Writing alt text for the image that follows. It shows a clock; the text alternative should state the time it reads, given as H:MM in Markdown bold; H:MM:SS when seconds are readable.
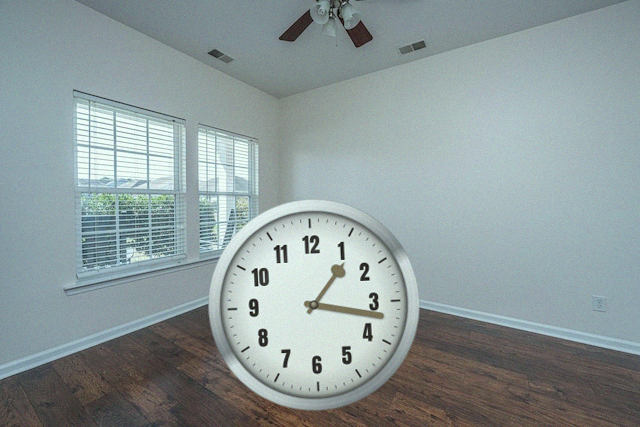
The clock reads **1:17**
